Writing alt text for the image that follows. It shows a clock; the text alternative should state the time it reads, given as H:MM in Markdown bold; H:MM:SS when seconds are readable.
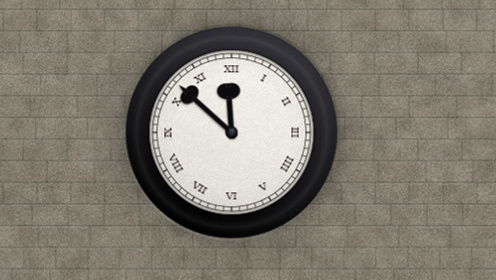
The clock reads **11:52**
